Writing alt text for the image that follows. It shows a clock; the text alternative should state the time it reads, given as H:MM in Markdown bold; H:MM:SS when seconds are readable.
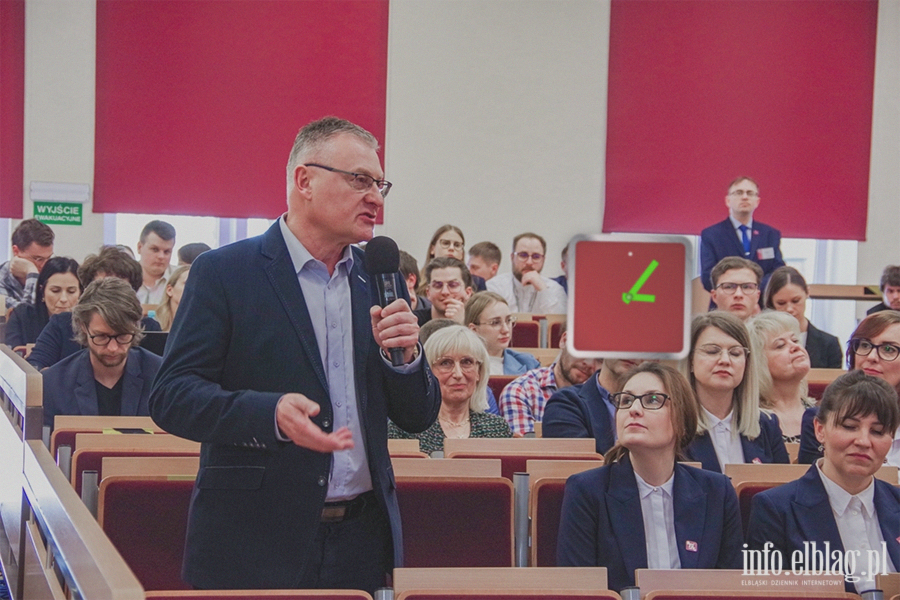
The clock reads **3:06**
